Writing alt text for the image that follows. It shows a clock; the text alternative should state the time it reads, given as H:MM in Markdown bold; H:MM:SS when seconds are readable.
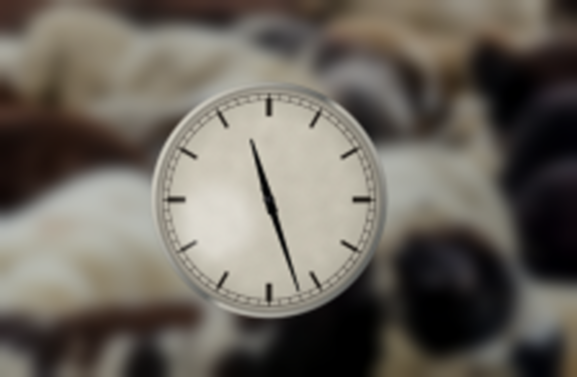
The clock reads **11:27**
